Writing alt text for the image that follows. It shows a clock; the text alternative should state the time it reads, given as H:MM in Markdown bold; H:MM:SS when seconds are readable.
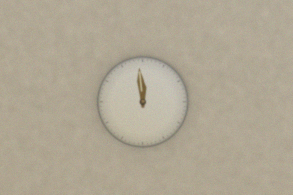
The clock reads **11:59**
